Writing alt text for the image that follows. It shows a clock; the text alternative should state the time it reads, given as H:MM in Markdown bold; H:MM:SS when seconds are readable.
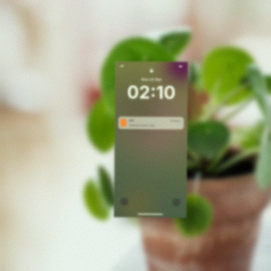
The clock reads **2:10**
